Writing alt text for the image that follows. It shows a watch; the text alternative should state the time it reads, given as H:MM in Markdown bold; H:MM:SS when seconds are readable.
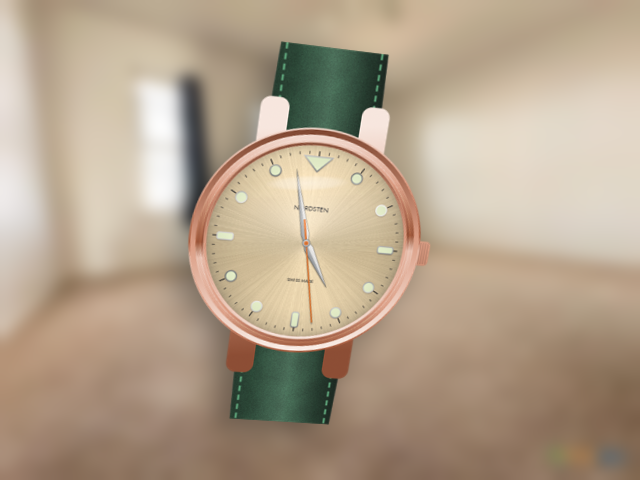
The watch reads **4:57:28**
